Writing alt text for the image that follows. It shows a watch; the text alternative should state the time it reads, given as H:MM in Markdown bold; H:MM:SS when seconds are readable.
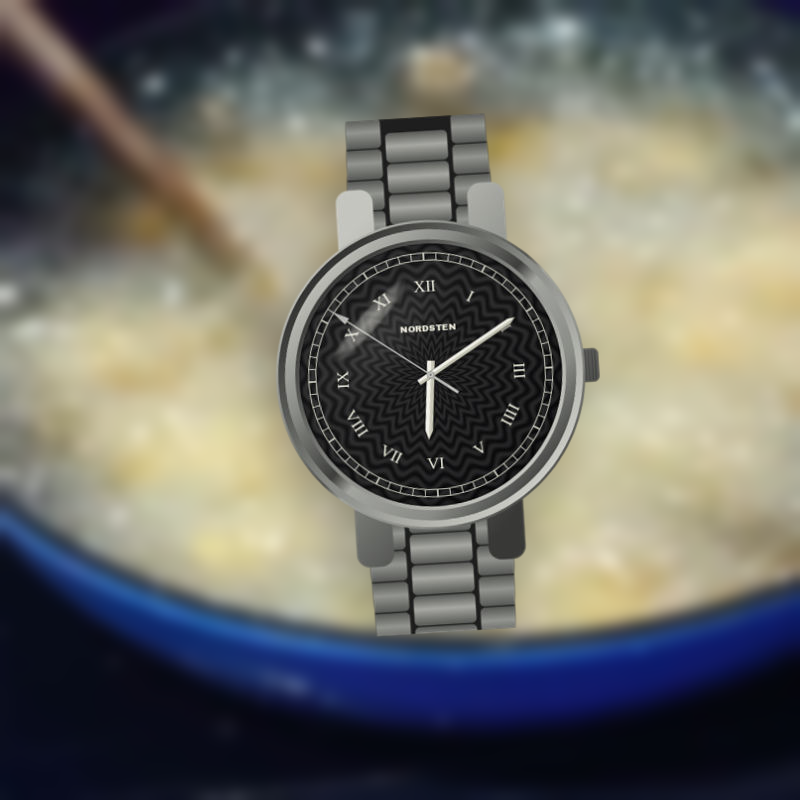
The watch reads **6:09:51**
